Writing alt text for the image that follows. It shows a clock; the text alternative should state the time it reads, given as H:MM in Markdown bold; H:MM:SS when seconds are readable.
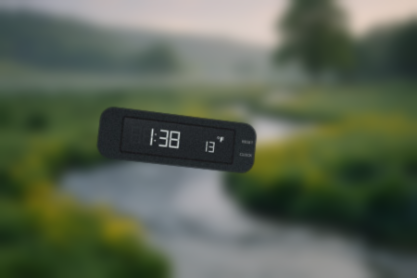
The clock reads **1:38**
